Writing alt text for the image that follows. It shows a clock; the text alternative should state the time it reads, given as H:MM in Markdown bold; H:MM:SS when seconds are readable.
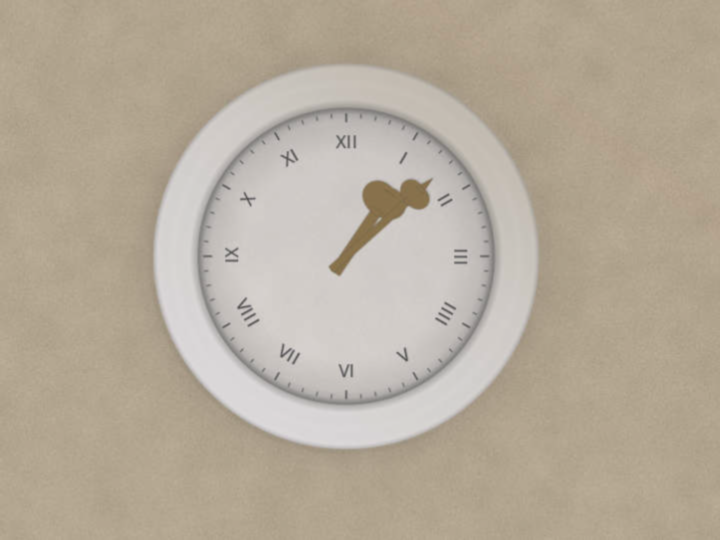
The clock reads **1:08**
